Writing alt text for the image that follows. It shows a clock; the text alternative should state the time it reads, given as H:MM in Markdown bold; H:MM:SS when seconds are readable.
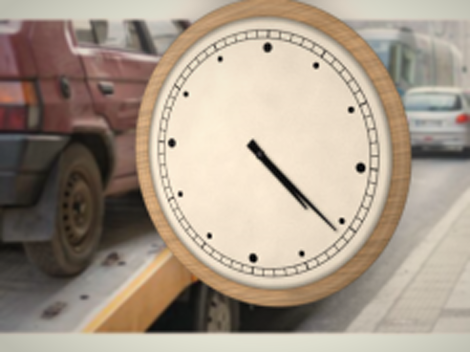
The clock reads **4:21**
